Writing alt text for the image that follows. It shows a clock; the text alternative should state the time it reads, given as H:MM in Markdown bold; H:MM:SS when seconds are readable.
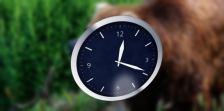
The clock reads **12:19**
